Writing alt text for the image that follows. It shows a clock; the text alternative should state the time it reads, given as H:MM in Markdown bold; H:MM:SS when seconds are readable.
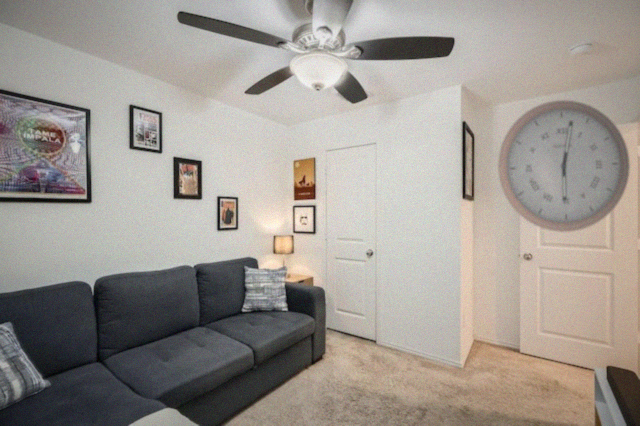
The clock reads **6:02**
